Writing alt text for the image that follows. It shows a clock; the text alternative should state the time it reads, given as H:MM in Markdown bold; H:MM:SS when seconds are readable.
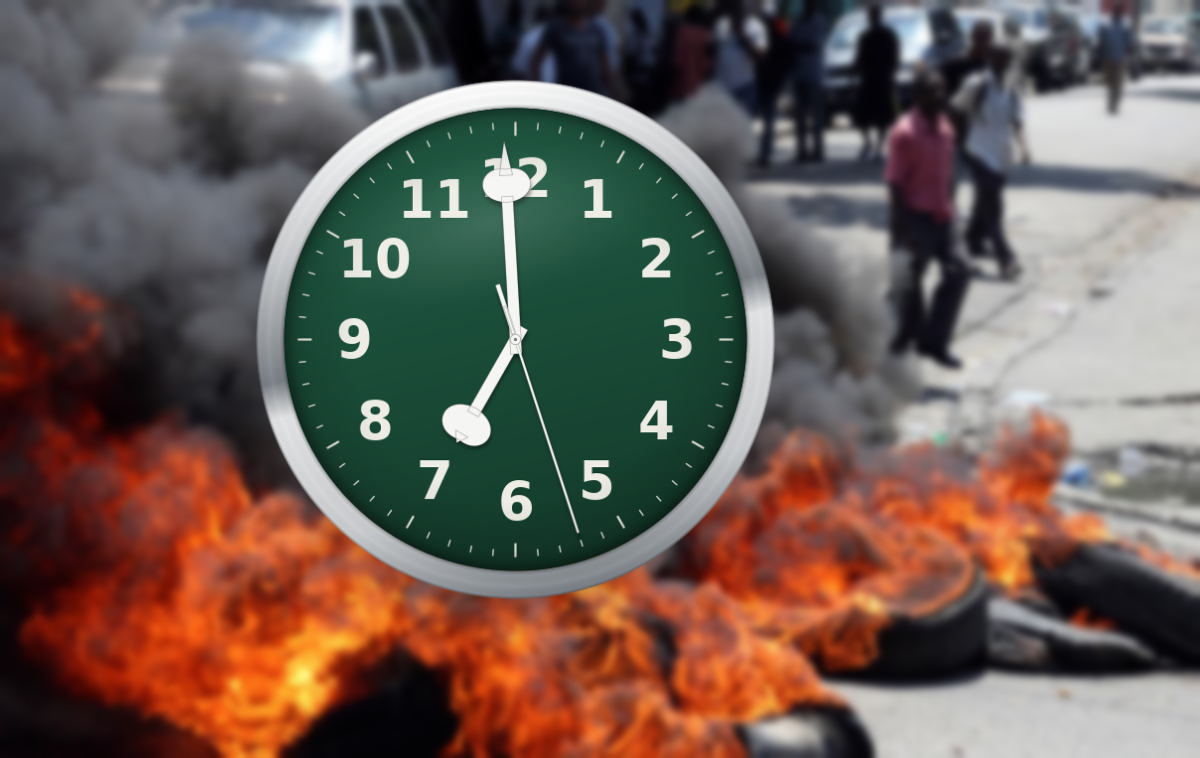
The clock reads **6:59:27**
